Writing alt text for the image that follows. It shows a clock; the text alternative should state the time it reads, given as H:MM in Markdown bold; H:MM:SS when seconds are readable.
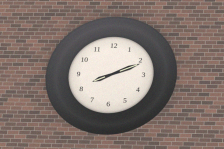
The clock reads **8:11**
